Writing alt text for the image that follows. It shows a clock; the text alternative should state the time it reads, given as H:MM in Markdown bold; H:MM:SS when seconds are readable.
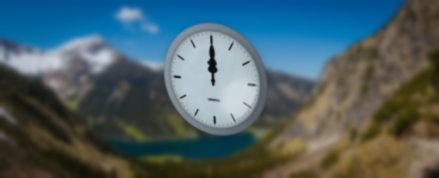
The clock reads **12:00**
